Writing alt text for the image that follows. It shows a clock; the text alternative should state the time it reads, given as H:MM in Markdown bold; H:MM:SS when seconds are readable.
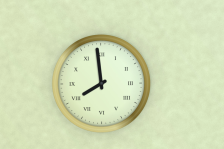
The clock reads **7:59**
